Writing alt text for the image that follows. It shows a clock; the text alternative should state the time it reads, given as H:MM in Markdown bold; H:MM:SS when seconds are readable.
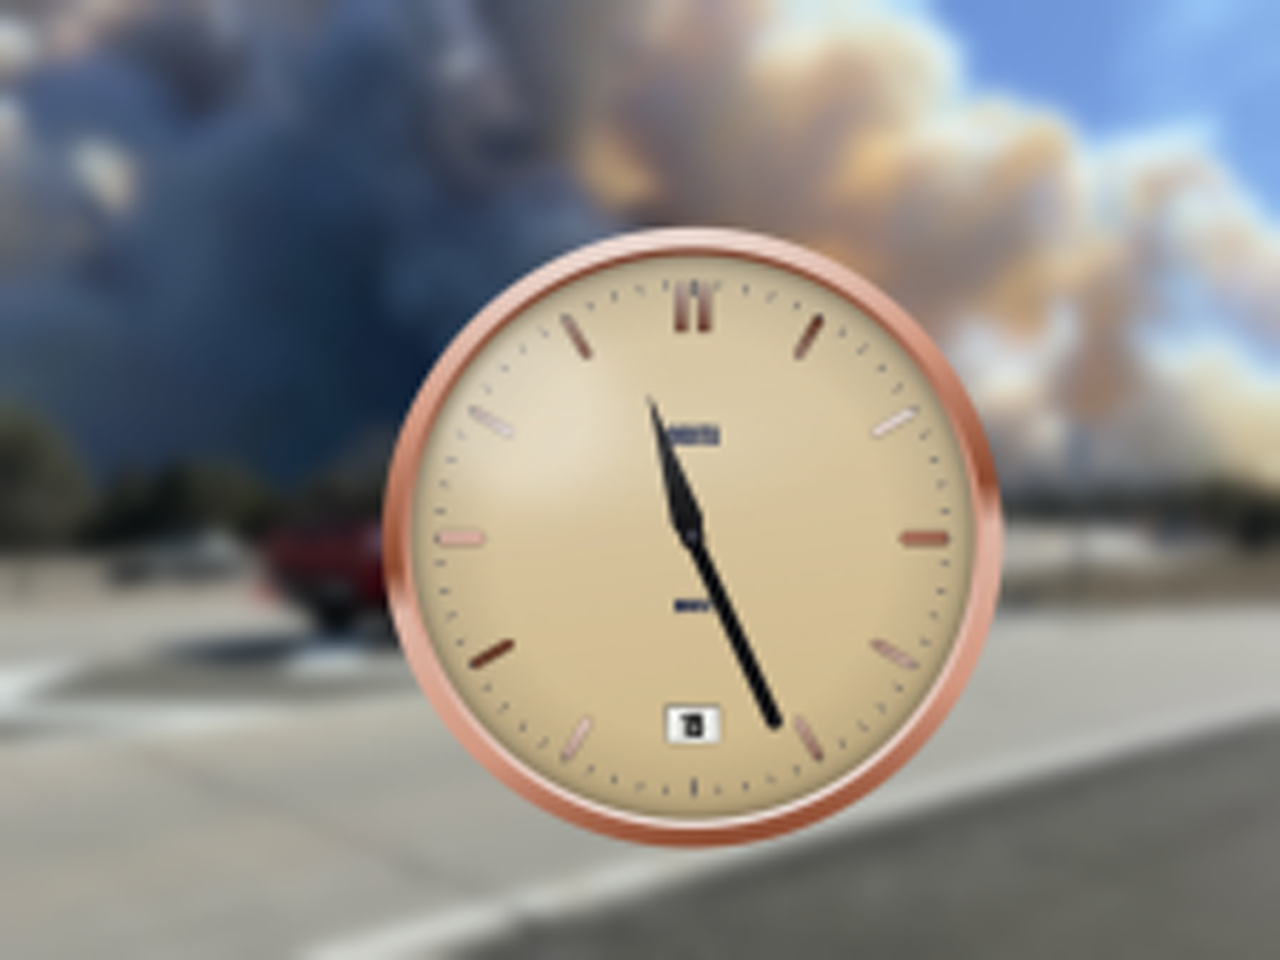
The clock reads **11:26**
